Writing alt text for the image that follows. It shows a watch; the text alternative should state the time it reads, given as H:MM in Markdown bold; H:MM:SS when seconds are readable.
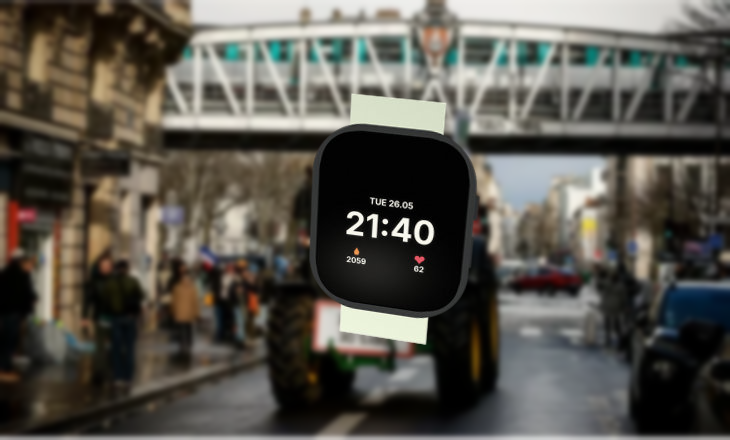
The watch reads **21:40**
